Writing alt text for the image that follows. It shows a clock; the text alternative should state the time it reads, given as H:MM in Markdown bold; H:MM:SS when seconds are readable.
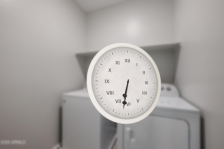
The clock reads **6:32**
